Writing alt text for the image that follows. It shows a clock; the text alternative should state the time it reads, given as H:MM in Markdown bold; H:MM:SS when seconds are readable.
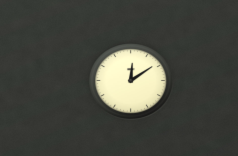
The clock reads **12:09**
